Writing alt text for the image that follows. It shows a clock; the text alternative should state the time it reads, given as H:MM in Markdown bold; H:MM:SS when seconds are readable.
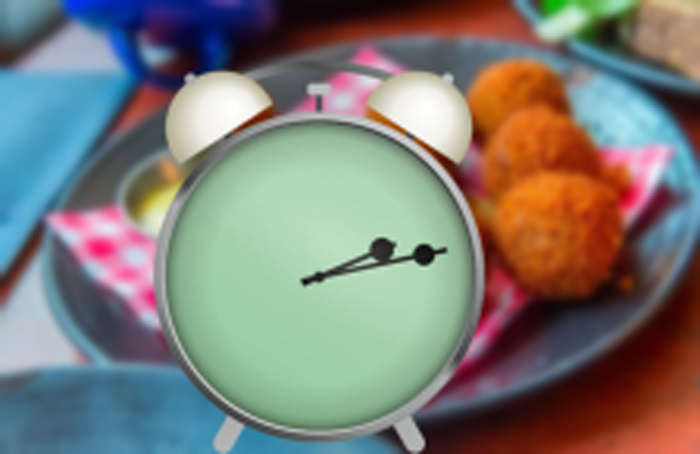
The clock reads **2:13**
